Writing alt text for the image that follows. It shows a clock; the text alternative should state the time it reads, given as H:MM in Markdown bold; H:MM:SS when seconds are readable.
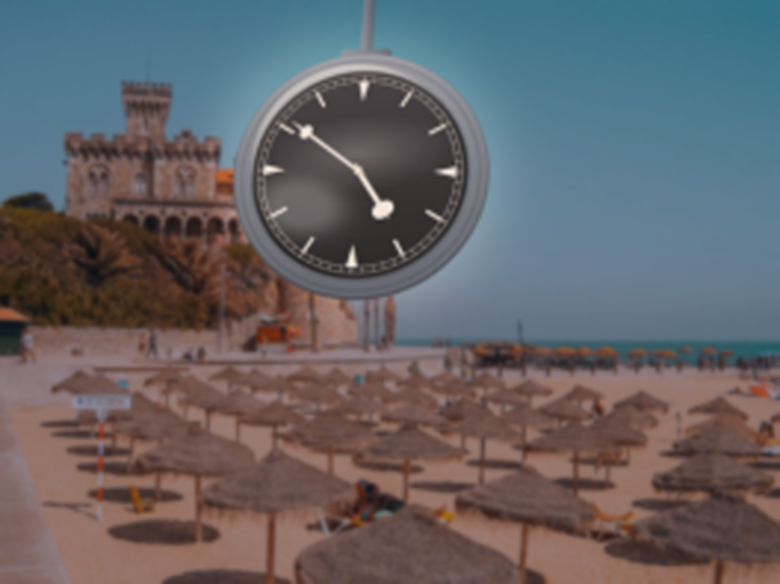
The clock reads **4:51**
